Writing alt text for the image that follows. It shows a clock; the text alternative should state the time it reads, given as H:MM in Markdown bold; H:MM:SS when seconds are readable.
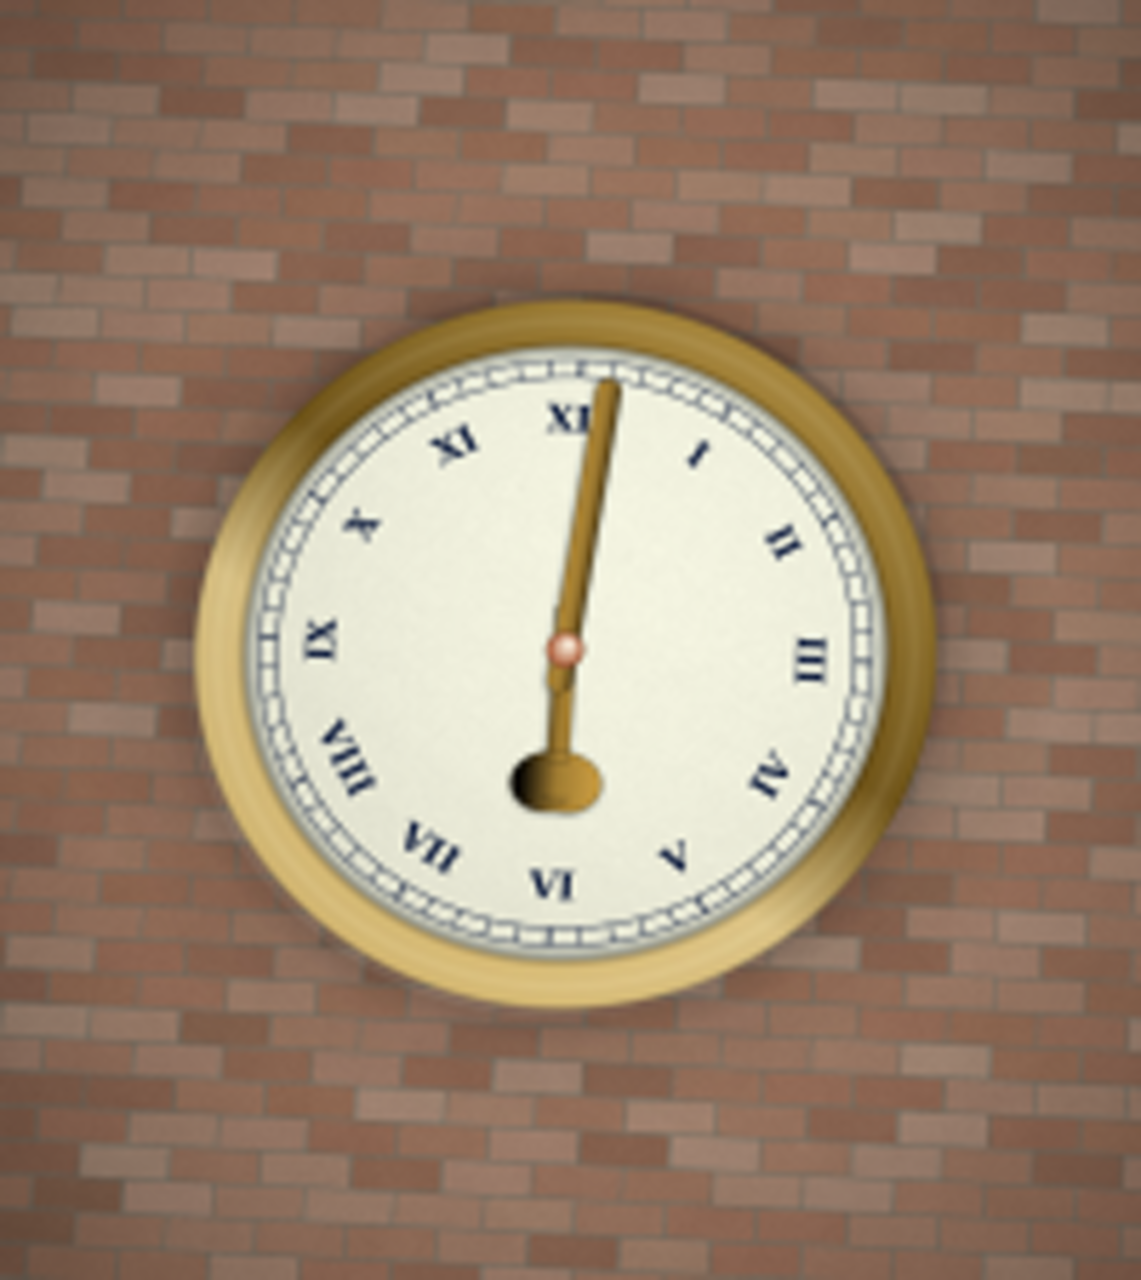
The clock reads **6:01**
